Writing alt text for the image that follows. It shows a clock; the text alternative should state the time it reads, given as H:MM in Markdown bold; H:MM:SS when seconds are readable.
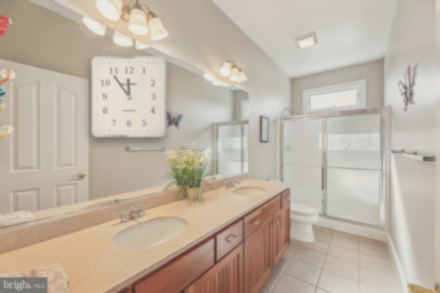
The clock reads **11:54**
